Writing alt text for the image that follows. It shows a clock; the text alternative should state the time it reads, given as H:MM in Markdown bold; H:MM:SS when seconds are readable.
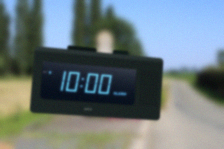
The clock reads **10:00**
